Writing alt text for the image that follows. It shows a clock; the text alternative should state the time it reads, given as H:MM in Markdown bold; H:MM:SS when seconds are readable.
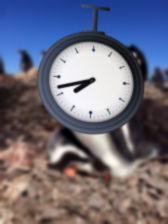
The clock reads **7:42**
